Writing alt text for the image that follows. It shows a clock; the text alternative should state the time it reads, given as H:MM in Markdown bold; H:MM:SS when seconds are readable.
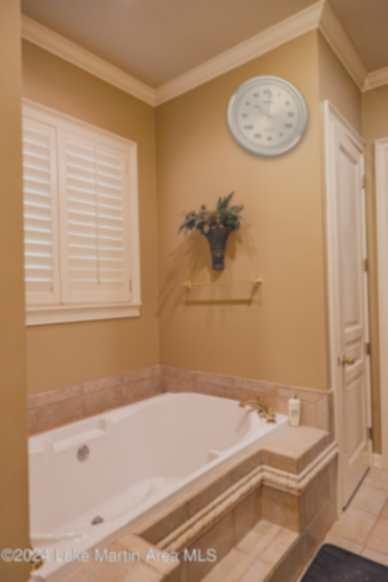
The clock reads **10:01**
